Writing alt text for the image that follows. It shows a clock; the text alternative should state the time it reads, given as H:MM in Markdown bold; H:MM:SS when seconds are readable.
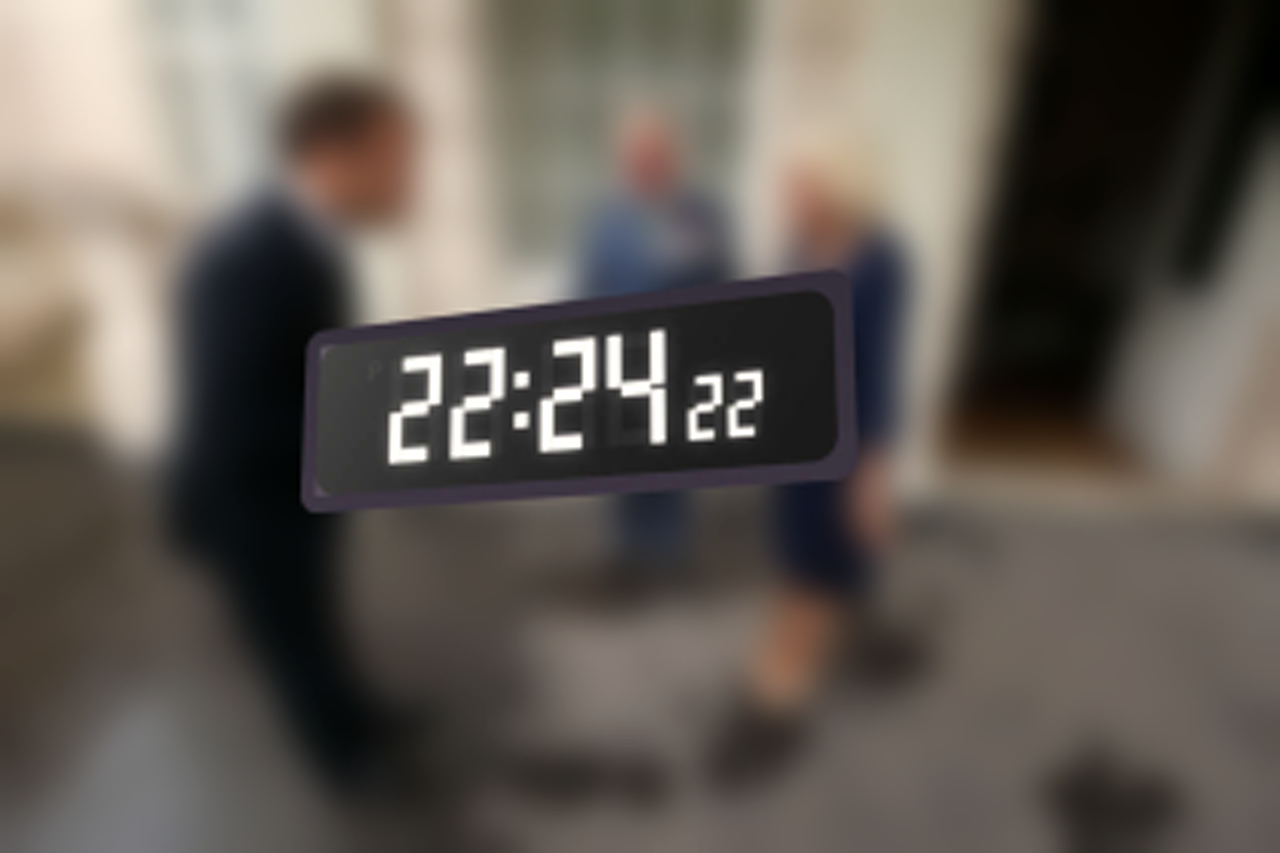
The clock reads **22:24:22**
